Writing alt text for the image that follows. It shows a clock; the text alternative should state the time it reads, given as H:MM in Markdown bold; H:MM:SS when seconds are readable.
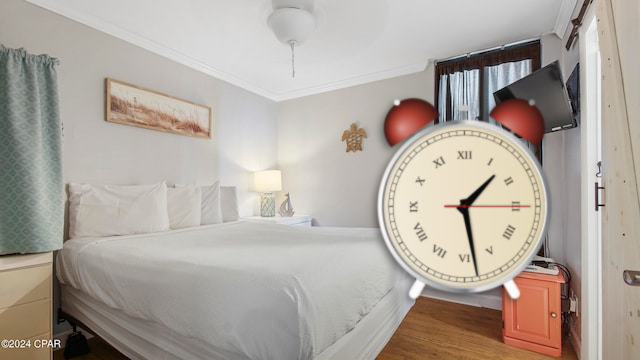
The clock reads **1:28:15**
